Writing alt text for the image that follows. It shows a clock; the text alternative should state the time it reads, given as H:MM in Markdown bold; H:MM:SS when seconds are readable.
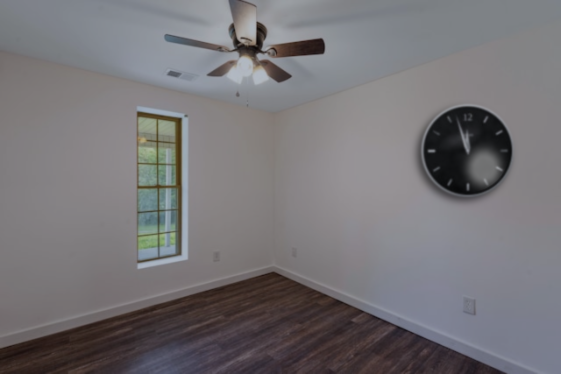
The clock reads **11:57**
